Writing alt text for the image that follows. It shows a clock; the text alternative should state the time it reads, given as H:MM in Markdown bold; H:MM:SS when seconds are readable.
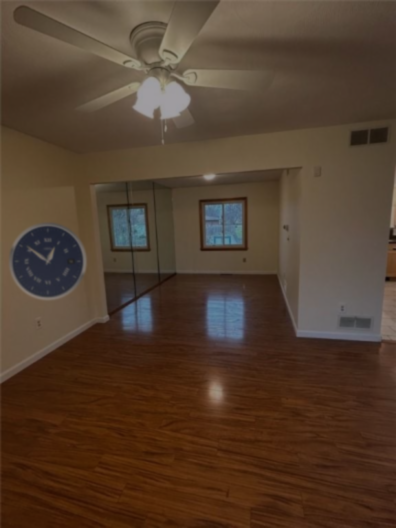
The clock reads **12:51**
